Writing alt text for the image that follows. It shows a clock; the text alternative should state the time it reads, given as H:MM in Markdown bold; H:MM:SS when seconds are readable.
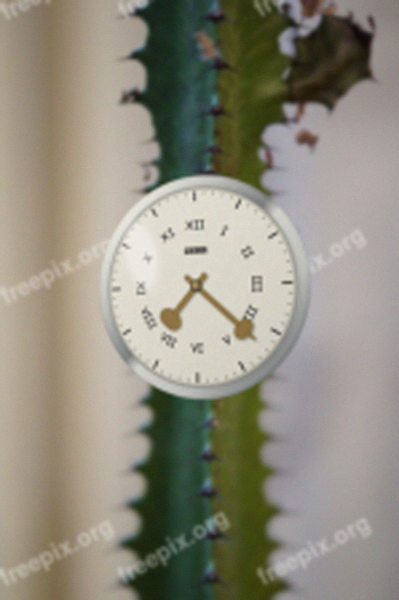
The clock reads **7:22**
